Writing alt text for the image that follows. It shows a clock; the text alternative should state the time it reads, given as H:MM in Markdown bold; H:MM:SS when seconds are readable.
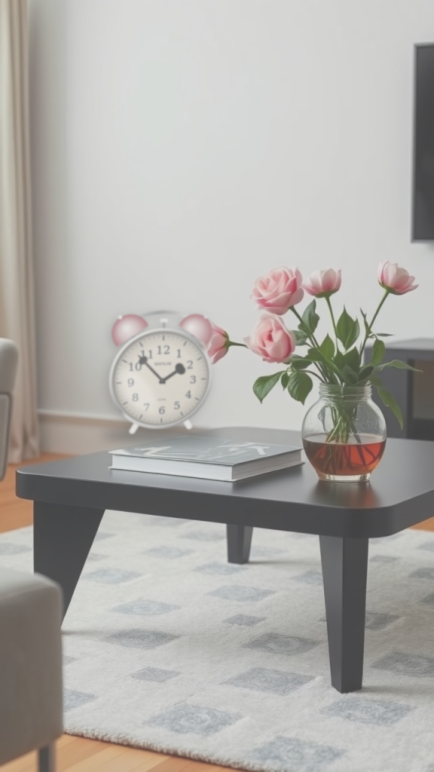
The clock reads **1:53**
